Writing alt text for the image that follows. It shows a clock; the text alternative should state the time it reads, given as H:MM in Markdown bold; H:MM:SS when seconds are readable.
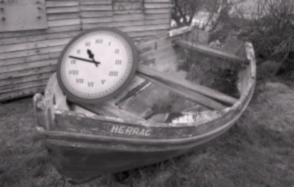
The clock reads **10:47**
